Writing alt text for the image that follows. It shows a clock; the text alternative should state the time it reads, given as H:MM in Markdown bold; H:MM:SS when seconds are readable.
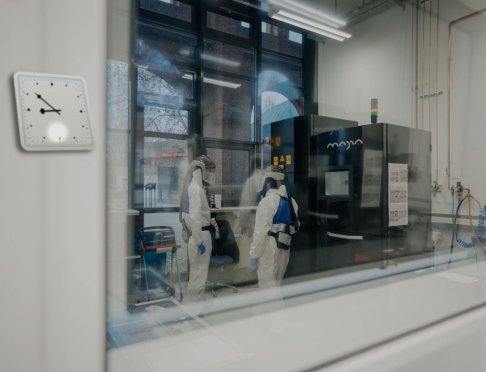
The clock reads **8:52**
